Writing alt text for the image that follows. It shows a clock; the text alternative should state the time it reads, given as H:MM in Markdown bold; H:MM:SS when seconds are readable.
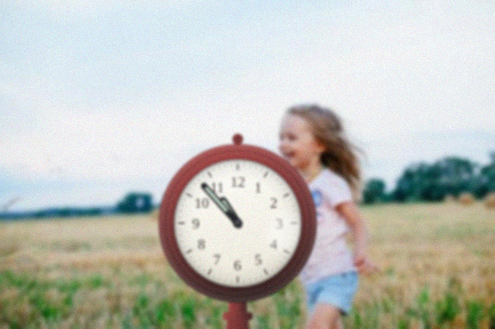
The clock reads **10:53**
